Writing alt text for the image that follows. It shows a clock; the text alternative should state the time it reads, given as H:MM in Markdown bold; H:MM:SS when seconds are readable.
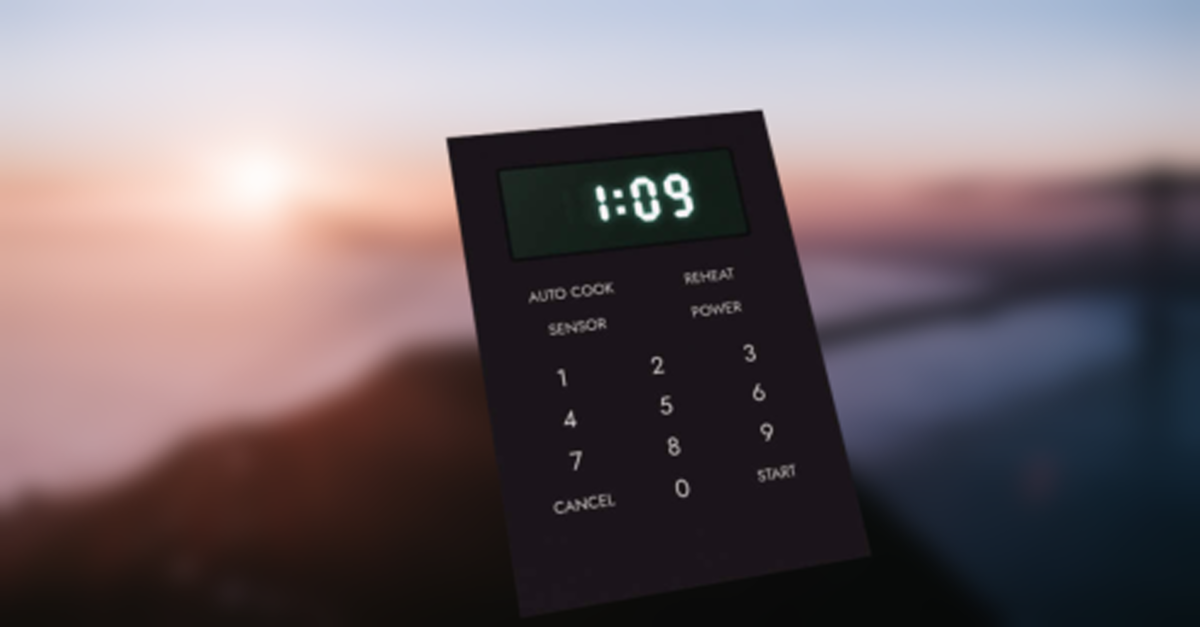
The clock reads **1:09**
